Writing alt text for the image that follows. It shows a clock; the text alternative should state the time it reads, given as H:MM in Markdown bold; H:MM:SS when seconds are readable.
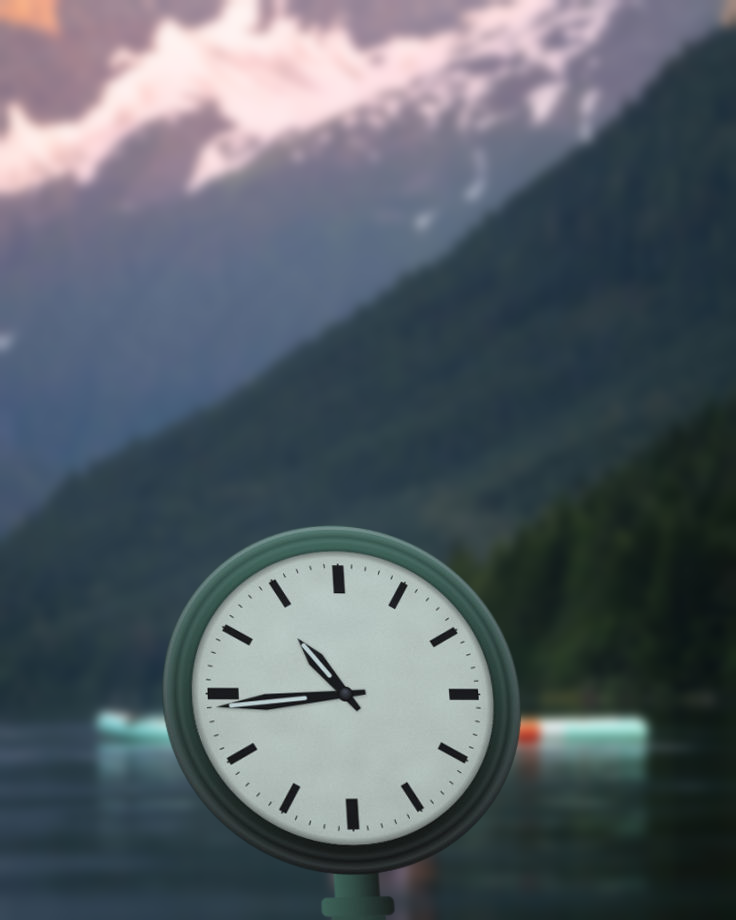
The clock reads **10:44**
